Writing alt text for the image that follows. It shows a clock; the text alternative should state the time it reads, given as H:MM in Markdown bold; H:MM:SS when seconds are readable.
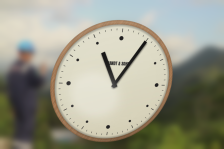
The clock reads **11:05**
